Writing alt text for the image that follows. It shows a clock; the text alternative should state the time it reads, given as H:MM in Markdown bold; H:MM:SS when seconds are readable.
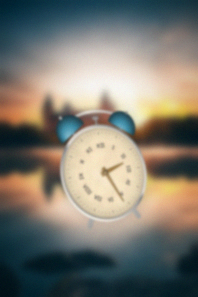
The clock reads **2:26**
